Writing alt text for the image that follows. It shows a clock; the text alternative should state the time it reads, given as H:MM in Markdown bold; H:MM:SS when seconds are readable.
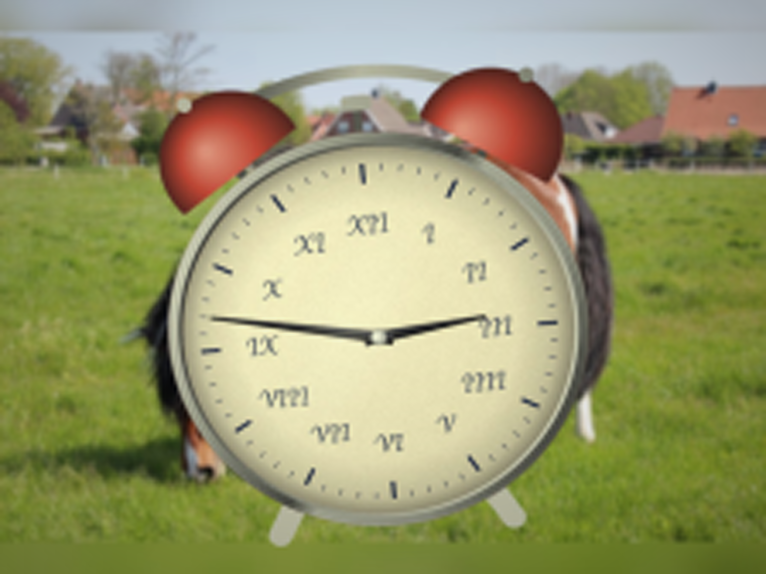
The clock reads **2:47**
